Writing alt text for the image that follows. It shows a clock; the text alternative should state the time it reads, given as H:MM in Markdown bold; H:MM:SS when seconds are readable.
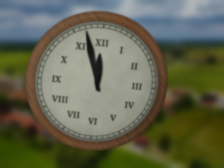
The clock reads **11:57**
